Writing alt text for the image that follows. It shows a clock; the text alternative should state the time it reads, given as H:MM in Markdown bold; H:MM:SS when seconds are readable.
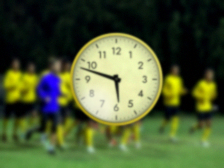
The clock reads **5:48**
